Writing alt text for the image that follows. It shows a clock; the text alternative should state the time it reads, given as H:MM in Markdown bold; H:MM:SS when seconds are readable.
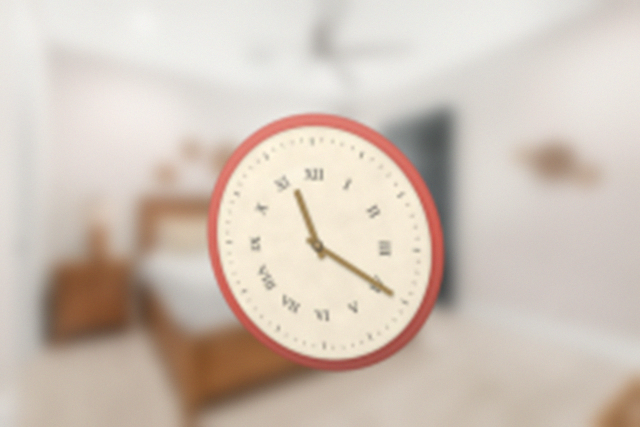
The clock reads **11:20**
